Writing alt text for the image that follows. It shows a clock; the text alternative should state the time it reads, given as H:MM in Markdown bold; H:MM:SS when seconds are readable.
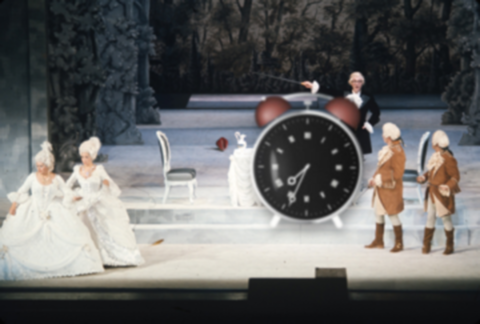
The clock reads **7:34**
